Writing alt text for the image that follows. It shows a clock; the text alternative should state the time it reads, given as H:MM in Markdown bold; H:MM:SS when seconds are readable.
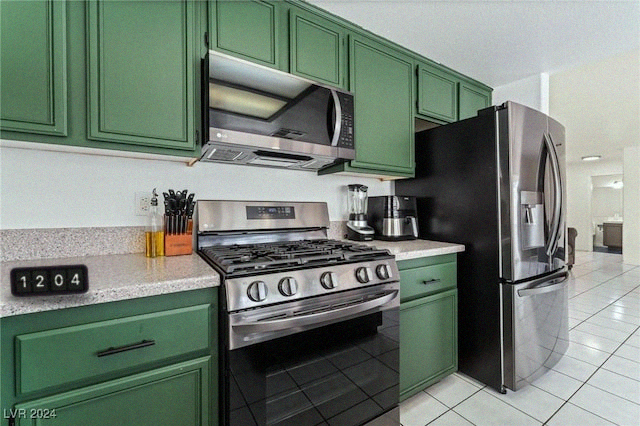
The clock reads **12:04**
